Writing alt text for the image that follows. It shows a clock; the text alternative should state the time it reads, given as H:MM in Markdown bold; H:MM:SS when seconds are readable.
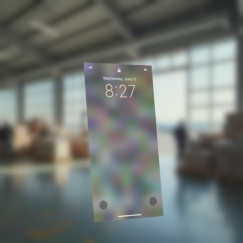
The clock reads **8:27**
